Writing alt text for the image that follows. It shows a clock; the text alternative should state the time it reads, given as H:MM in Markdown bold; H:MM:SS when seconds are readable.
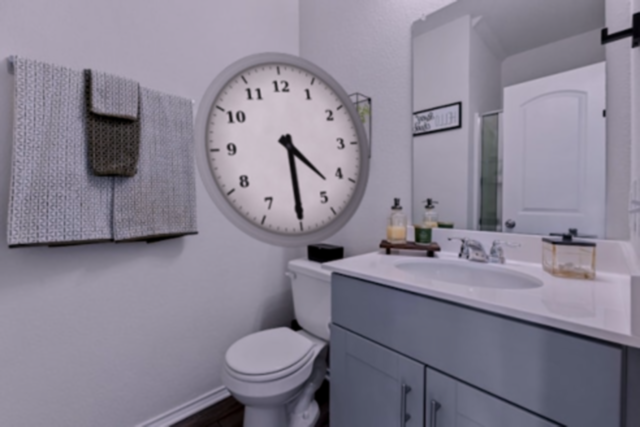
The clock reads **4:30**
